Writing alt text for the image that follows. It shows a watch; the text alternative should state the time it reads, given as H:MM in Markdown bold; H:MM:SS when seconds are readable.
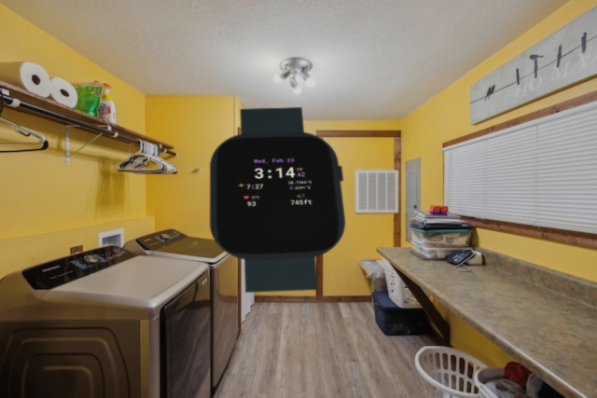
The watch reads **3:14**
